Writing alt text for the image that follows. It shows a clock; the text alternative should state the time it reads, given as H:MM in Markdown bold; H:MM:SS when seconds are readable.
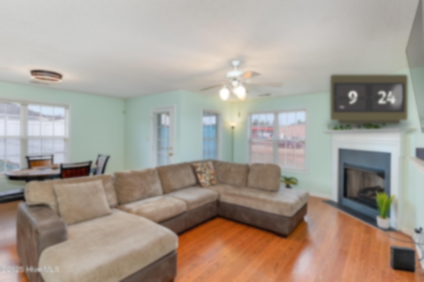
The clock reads **9:24**
